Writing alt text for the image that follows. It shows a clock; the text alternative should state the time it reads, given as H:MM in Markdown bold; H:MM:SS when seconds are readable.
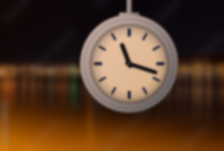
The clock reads **11:18**
